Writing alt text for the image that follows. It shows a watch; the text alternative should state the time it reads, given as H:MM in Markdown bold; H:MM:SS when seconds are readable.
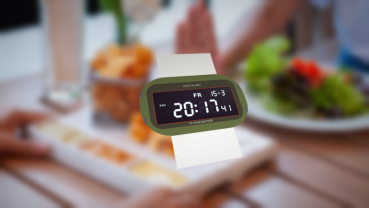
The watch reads **20:17:41**
